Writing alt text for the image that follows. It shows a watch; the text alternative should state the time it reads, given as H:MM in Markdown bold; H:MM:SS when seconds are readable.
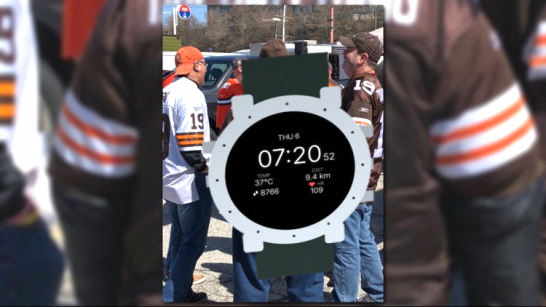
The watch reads **7:20:52**
